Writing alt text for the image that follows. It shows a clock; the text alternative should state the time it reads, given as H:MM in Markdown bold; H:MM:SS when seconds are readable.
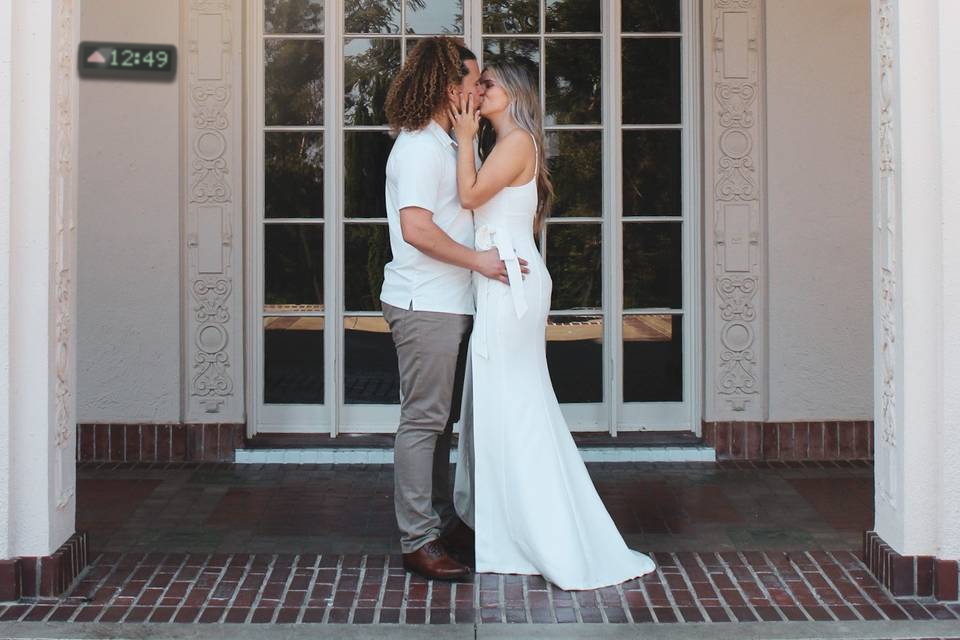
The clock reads **12:49**
